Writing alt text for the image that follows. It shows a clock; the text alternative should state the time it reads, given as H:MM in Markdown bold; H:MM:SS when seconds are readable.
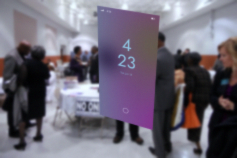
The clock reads **4:23**
